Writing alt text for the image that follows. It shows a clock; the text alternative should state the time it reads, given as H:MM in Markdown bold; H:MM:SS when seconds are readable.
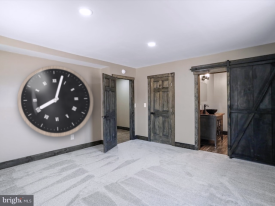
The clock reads **8:03**
